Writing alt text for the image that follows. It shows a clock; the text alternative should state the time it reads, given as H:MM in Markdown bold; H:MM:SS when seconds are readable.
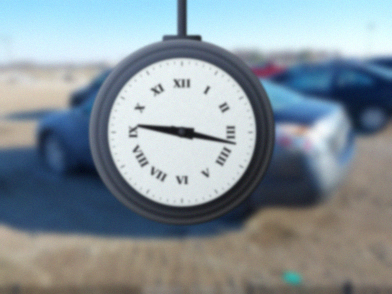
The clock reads **9:17**
